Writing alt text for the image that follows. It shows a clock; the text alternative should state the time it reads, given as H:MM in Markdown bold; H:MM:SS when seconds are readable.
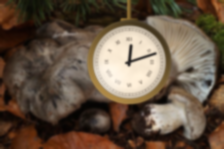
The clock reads **12:12**
